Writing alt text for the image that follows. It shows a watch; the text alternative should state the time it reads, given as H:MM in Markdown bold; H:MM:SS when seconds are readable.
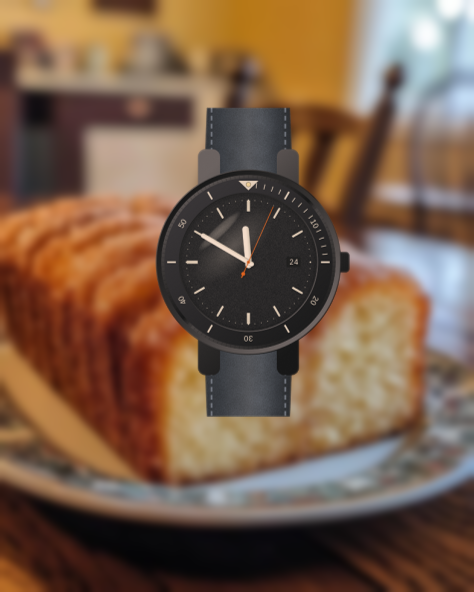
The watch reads **11:50:04**
